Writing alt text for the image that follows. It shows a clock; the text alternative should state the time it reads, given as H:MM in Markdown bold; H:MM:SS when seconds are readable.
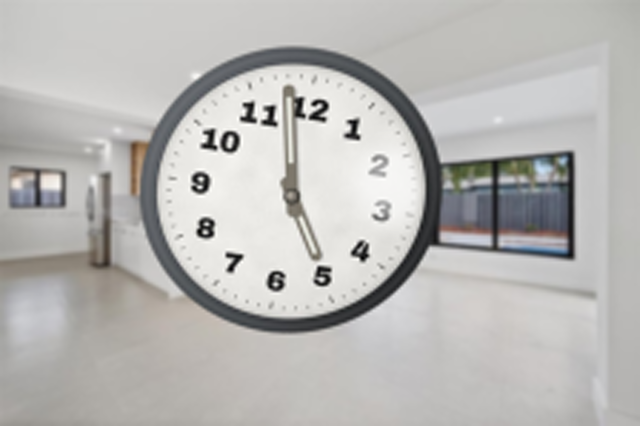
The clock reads **4:58**
